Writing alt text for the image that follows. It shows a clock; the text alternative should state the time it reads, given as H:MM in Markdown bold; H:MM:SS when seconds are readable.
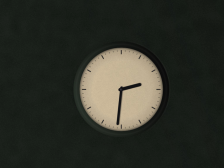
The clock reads **2:31**
